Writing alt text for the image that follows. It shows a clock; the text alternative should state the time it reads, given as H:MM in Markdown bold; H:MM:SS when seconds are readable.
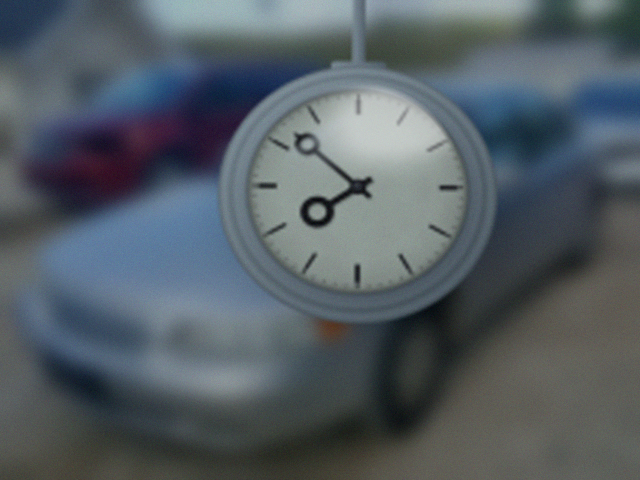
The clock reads **7:52**
